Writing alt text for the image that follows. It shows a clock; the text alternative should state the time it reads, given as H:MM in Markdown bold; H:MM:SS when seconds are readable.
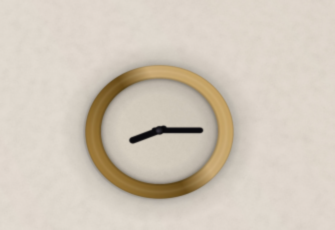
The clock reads **8:15**
